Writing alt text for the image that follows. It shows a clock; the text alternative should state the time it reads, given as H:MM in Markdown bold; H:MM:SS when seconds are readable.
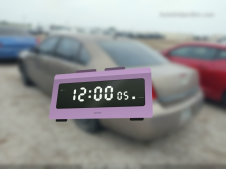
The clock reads **12:00:05**
